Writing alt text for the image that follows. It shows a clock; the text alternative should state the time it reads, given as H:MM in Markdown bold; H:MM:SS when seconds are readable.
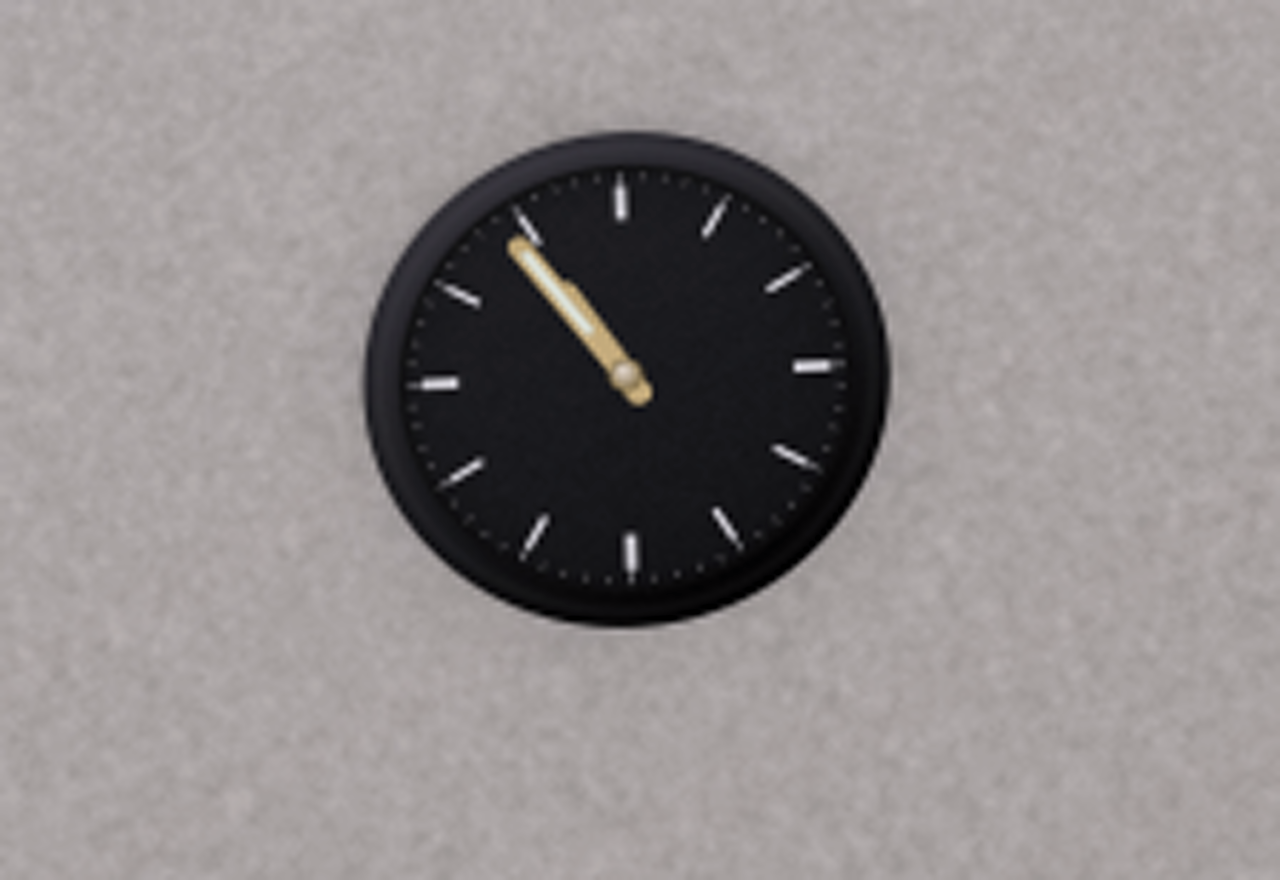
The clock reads **10:54**
